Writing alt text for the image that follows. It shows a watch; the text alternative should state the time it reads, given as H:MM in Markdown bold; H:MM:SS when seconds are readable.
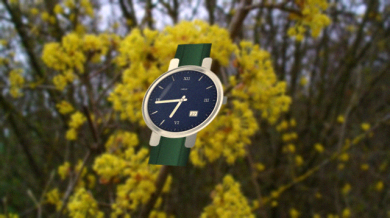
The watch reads **6:44**
